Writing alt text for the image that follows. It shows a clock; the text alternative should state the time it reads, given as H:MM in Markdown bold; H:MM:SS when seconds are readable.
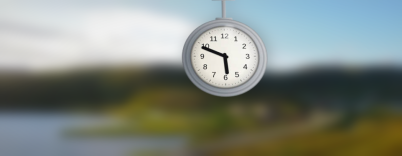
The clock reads **5:49**
